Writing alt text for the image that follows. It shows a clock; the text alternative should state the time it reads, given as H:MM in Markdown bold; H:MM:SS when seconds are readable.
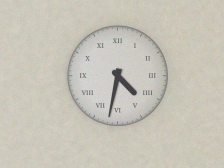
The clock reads **4:32**
